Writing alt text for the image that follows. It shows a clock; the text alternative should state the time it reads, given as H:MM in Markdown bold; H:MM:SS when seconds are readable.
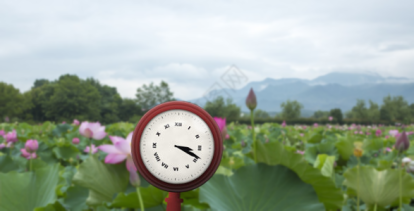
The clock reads **3:19**
